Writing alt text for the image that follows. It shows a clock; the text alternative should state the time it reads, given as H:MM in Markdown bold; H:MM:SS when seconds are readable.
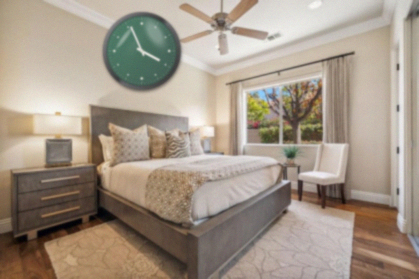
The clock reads **3:56**
